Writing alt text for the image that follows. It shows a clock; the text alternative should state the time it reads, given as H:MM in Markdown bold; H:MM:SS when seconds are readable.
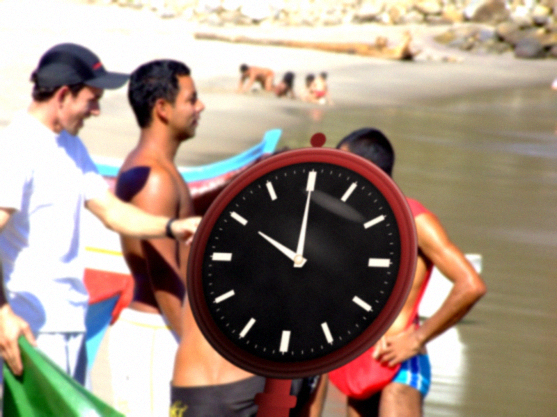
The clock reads **10:00**
